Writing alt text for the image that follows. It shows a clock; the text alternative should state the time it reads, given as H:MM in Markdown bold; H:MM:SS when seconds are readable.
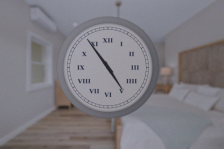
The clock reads **4:54**
